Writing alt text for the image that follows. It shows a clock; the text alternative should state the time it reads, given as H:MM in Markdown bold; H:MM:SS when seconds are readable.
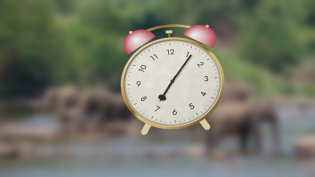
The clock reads **7:06**
